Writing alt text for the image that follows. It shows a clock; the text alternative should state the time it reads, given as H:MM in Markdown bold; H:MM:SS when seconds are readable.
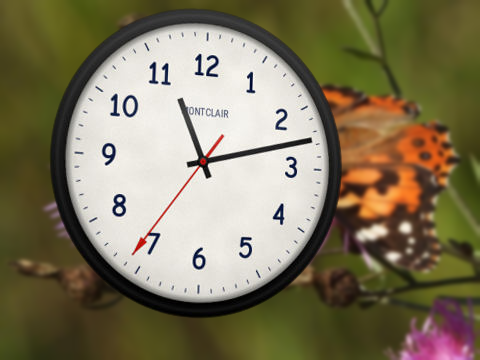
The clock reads **11:12:36**
